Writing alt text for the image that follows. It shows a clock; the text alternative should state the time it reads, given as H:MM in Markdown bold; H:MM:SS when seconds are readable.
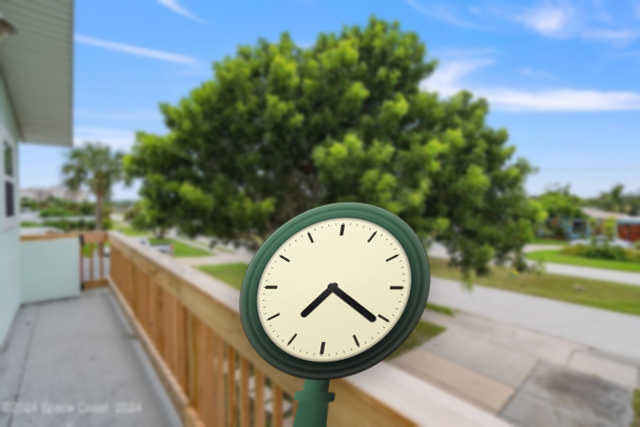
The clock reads **7:21**
